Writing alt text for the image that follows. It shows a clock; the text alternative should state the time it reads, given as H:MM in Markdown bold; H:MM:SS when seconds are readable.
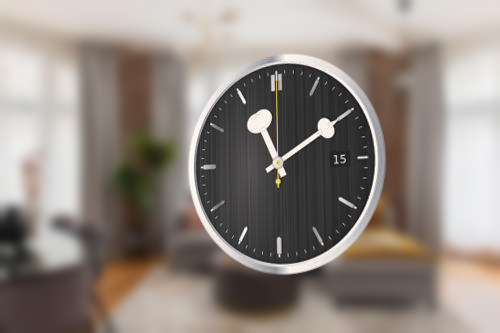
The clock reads **11:10:00**
